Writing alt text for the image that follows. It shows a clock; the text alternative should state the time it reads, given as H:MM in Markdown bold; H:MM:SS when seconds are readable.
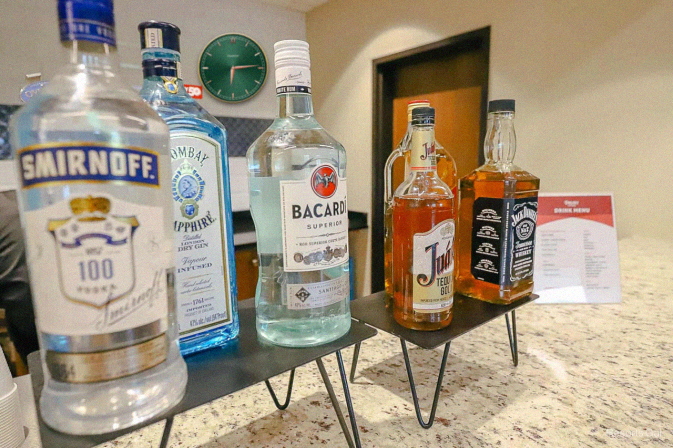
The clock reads **6:14**
